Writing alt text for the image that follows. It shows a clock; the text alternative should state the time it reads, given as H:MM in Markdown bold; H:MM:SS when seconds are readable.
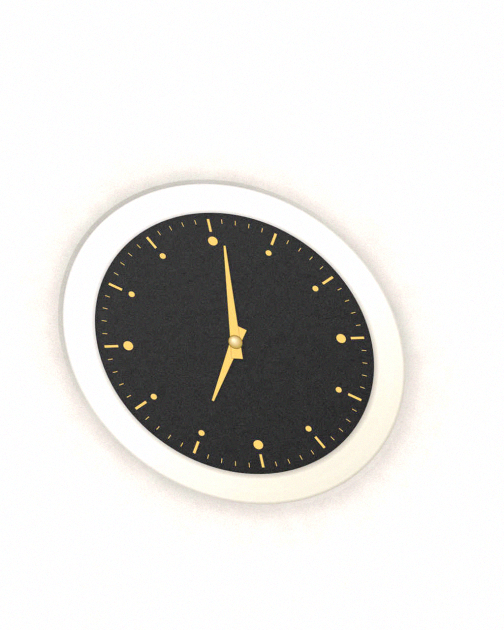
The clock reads **7:01**
